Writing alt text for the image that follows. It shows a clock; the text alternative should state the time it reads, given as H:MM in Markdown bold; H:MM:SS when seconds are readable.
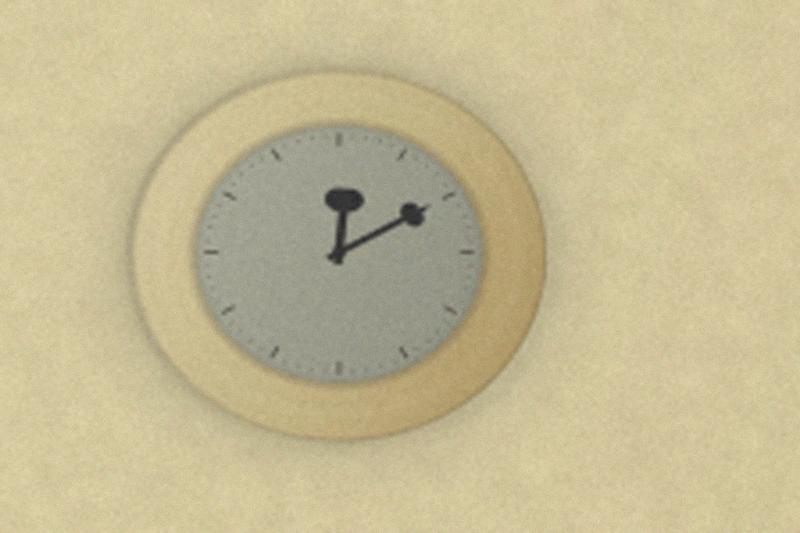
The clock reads **12:10**
